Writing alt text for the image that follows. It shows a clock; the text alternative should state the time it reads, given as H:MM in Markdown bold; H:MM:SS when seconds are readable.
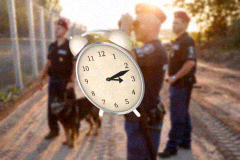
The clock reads **3:12**
